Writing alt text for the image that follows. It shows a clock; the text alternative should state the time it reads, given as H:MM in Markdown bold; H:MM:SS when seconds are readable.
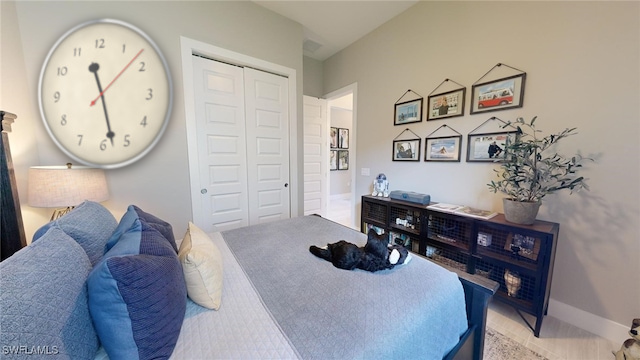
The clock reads **11:28:08**
